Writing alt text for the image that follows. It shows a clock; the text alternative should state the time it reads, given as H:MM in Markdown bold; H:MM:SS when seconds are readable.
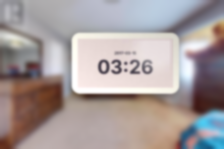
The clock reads **3:26**
